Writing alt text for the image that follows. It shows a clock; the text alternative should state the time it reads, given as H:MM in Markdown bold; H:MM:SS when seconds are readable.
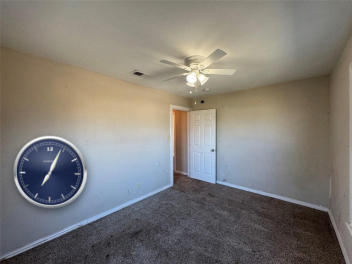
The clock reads **7:04**
